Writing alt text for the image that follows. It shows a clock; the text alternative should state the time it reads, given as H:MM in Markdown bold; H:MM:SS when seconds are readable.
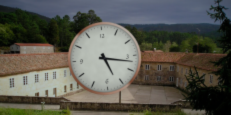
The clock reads **5:17**
